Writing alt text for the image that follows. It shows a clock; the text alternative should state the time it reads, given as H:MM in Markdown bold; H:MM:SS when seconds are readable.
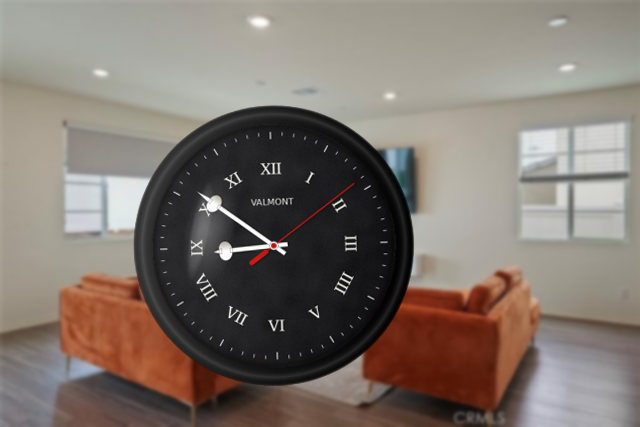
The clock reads **8:51:09**
